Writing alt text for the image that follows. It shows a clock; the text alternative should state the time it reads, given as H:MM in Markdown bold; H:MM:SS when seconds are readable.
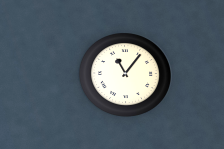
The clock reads **11:06**
